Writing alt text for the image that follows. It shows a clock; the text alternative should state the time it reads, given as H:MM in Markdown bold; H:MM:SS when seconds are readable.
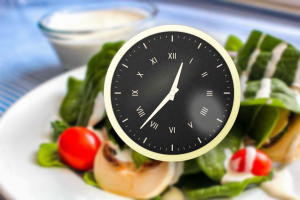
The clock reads **12:37**
